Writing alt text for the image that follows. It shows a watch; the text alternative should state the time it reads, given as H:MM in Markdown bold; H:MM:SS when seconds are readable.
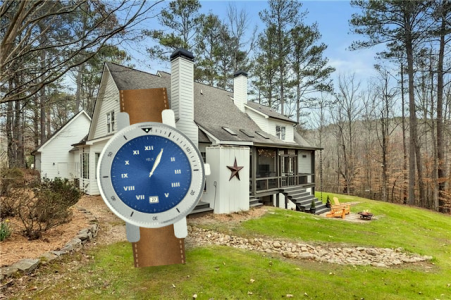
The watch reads **1:05**
